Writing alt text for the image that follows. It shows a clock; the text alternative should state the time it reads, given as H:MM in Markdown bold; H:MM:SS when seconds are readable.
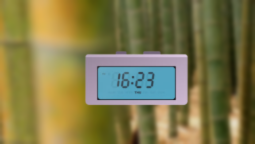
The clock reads **16:23**
